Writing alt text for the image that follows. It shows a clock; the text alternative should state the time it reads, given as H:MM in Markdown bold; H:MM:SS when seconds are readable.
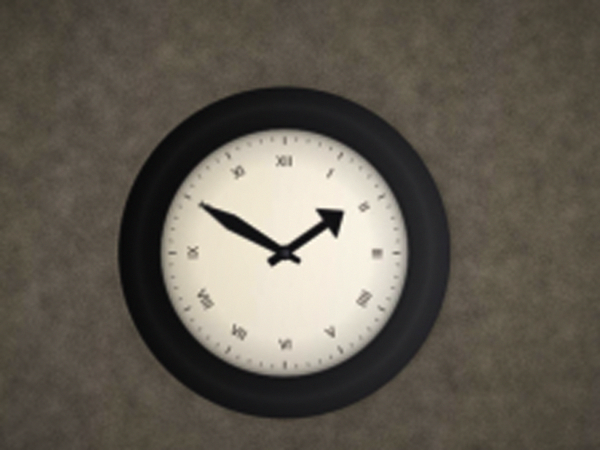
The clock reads **1:50**
